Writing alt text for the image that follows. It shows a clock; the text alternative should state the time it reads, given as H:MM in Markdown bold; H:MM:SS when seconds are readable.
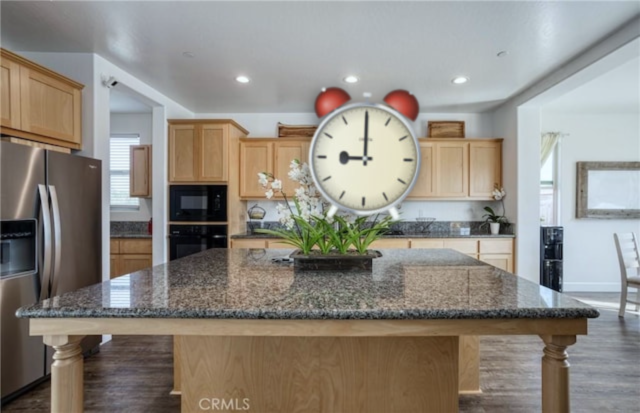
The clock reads **9:00**
